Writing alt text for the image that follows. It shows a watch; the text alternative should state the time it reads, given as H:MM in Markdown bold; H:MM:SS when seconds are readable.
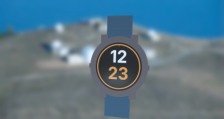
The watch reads **12:23**
